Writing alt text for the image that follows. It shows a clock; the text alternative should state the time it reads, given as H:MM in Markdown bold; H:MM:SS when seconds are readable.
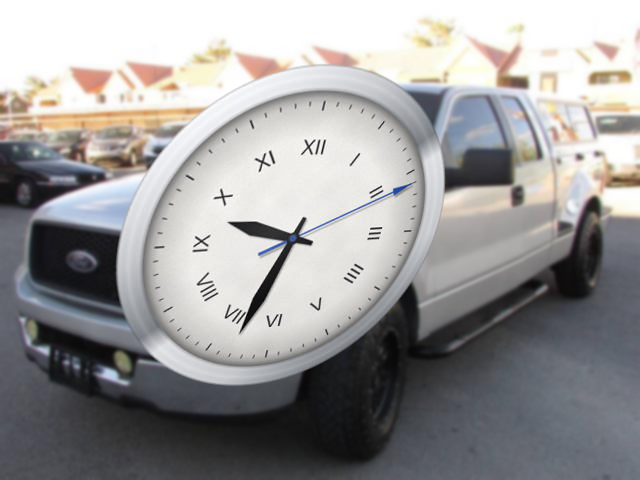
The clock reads **9:33:11**
